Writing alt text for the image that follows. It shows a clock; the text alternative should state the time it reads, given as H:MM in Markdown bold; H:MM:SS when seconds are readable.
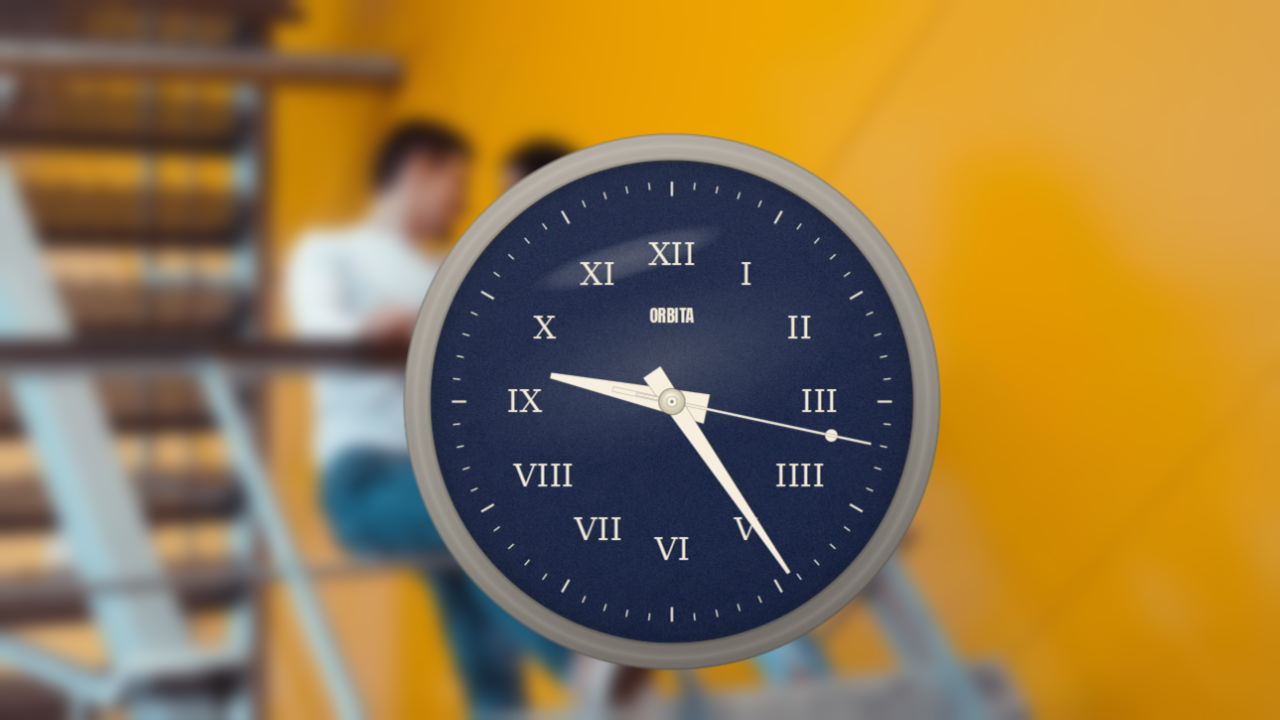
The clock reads **9:24:17**
